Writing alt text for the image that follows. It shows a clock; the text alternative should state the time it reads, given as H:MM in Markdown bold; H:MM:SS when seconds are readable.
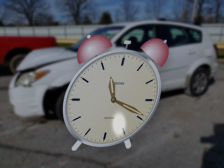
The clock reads **11:19**
